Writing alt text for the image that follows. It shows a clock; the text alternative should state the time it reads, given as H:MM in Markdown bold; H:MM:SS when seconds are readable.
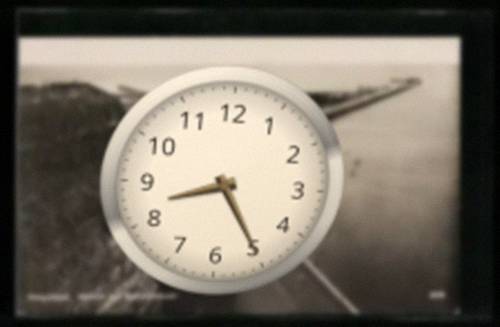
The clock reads **8:25**
